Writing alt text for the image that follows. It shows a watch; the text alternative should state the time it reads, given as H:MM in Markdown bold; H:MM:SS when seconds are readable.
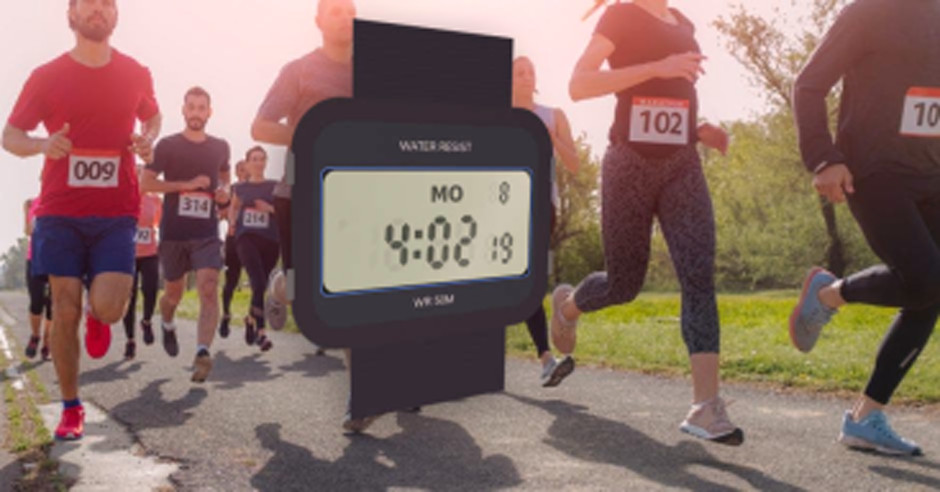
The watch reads **4:02:19**
